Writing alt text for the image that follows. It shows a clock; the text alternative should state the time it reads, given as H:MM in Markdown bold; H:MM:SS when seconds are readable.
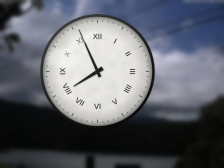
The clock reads **7:56**
